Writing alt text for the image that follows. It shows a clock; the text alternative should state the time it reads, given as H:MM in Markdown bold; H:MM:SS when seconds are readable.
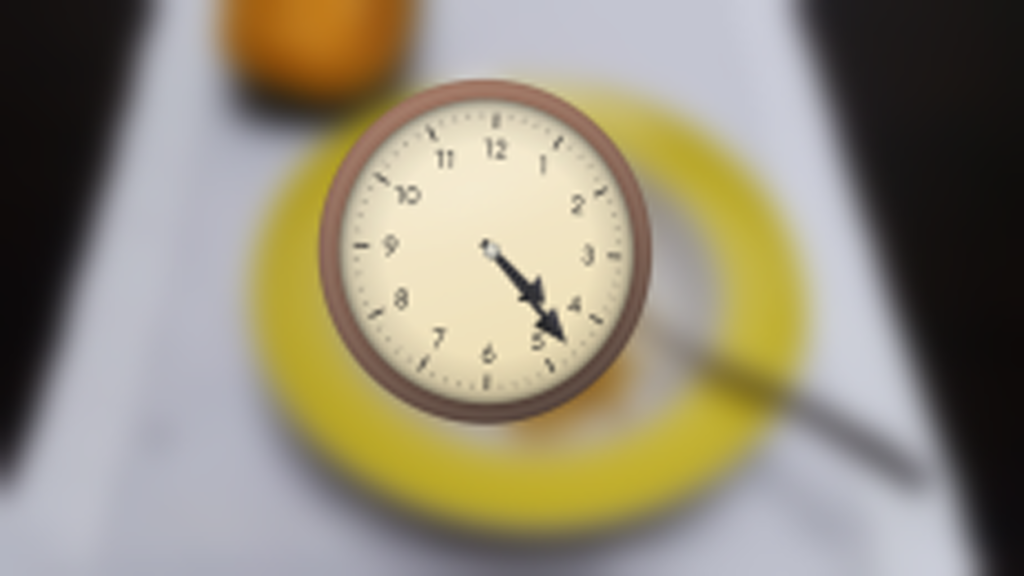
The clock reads **4:23**
